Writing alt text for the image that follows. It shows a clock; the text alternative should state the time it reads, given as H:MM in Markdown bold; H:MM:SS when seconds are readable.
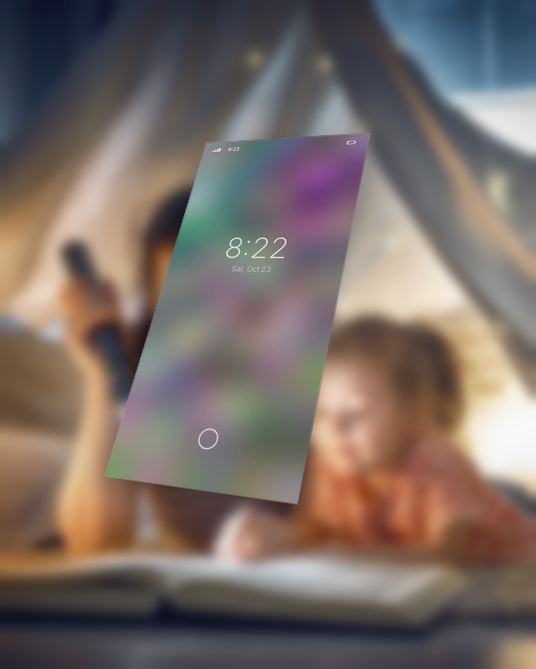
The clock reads **8:22**
